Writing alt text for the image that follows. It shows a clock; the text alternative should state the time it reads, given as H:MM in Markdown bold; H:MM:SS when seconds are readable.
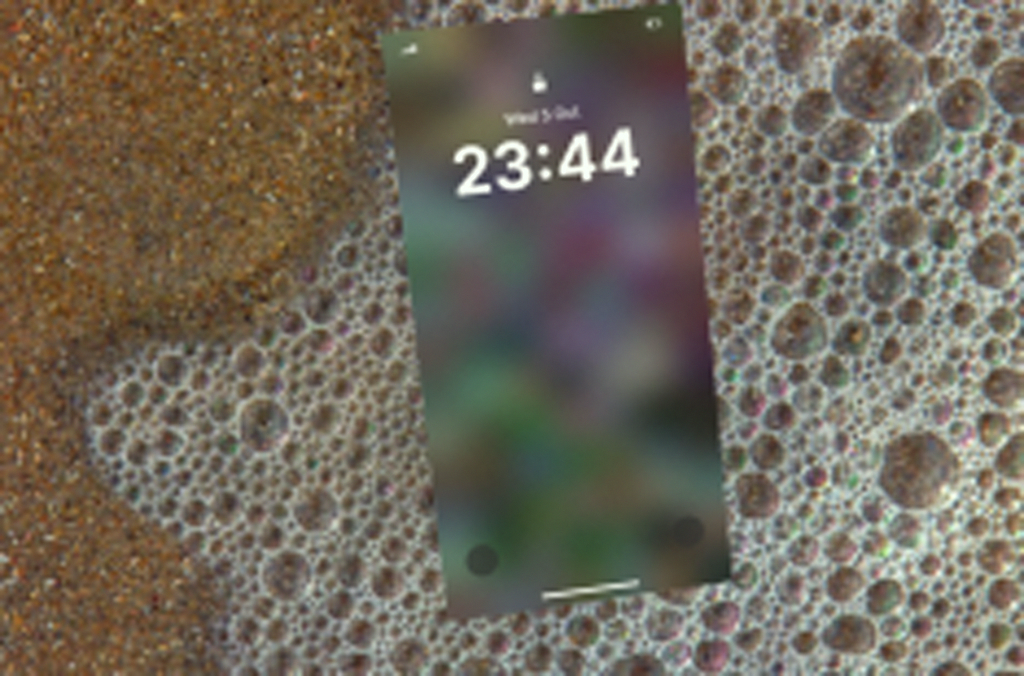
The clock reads **23:44**
